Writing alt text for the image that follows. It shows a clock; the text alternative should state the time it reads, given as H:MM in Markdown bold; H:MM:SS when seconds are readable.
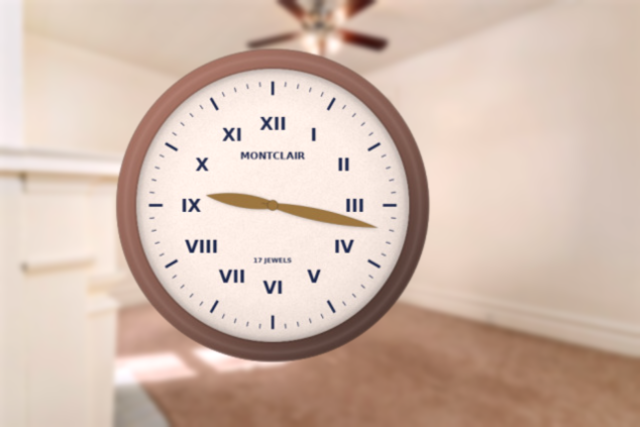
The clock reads **9:17**
